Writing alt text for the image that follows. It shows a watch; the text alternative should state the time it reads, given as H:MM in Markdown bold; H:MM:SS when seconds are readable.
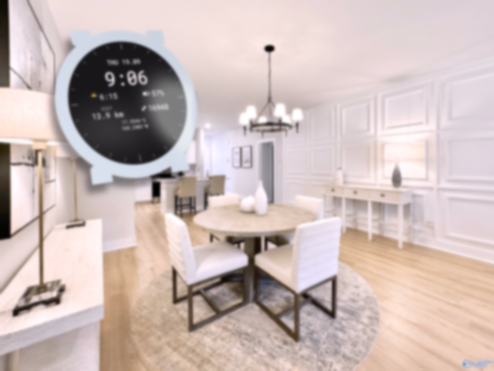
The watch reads **9:06**
